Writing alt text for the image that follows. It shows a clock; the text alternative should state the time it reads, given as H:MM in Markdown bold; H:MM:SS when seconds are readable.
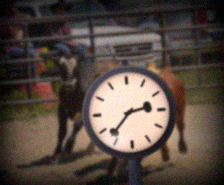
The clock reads **2:37**
